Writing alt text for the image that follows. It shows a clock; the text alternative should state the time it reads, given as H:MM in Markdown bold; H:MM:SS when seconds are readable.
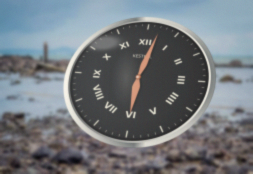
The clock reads **6:02**
